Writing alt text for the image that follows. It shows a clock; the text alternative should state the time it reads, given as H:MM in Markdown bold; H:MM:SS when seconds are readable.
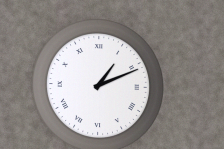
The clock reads **1:11**
